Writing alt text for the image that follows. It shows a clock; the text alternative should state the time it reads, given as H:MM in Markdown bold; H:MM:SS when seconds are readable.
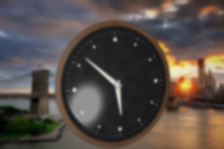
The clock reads **5:52**
